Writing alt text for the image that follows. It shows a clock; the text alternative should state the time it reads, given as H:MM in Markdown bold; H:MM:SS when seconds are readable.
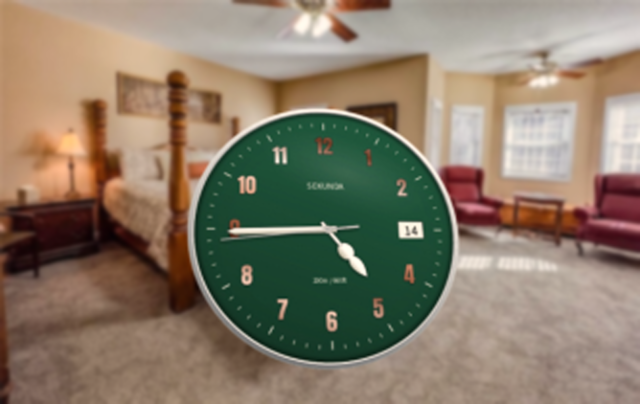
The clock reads **4:44:44**
